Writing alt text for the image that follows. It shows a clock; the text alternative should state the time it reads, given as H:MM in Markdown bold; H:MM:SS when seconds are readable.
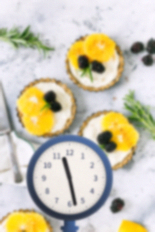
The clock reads **11:28**
